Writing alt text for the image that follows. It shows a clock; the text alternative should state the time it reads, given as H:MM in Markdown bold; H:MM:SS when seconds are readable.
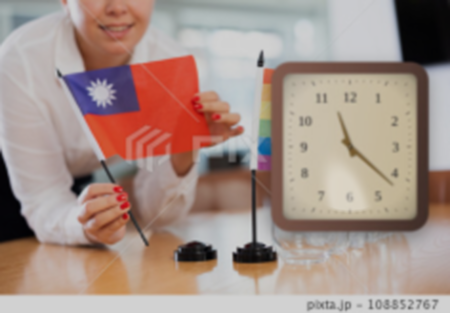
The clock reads **11:22**
